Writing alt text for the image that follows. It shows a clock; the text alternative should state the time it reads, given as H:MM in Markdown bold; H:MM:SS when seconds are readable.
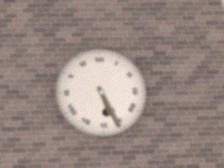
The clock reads **5:26**
